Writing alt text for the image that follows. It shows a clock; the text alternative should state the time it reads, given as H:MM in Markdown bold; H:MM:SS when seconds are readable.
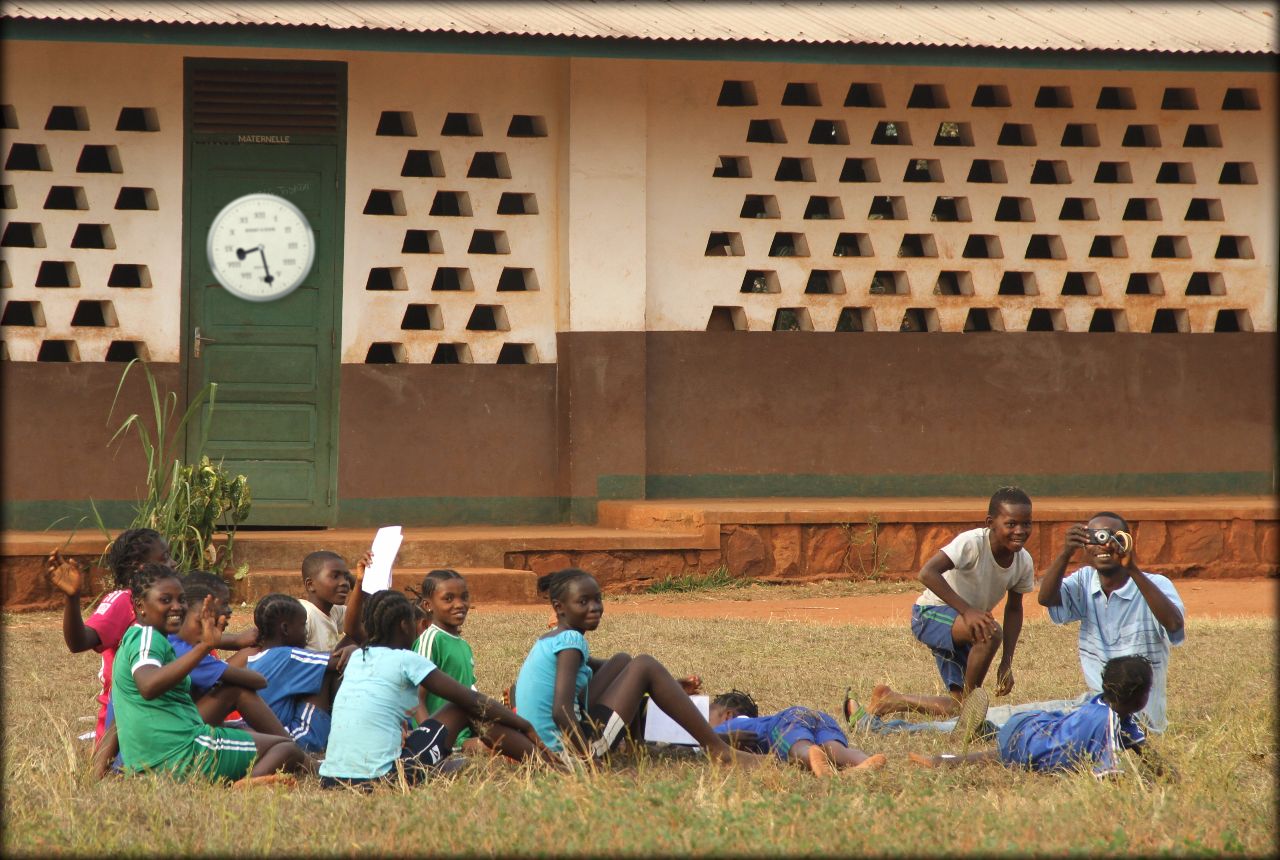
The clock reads **8:28**
